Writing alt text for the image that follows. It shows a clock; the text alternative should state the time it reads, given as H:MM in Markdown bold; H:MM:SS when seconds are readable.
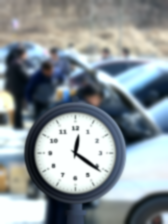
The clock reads **12:21**
